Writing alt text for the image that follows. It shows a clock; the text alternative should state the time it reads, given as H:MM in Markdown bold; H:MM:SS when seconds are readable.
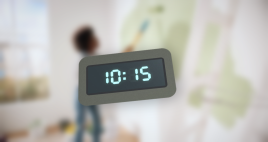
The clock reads **10:15**
